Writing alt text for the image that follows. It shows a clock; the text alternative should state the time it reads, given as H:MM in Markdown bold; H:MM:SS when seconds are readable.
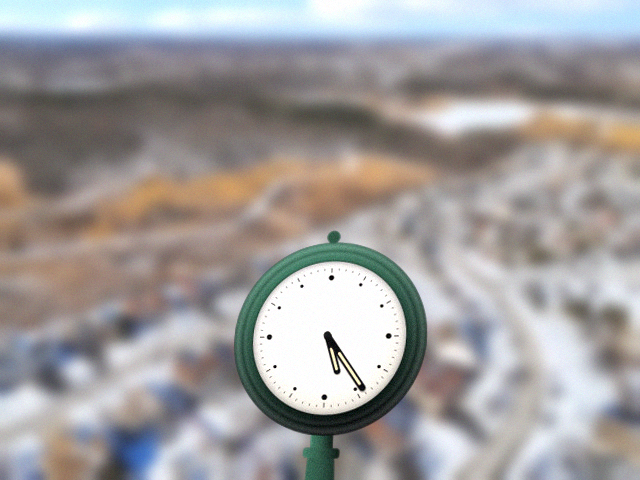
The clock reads **5:24**
